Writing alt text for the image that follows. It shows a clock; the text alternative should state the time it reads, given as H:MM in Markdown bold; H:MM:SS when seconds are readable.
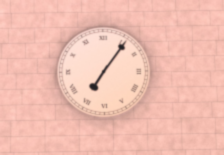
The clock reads **7:06**
